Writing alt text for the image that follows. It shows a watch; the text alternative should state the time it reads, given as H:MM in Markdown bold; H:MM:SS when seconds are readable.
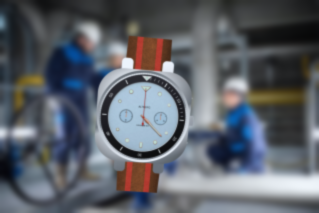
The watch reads **4:22**
